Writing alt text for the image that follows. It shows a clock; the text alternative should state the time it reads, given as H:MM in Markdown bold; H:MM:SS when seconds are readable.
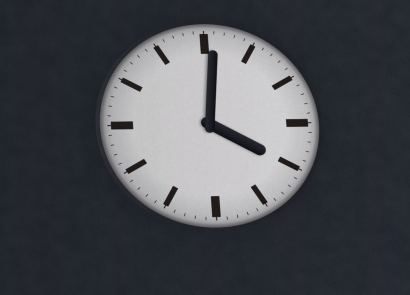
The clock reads **4:01**
